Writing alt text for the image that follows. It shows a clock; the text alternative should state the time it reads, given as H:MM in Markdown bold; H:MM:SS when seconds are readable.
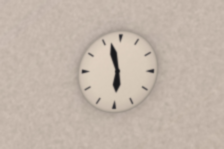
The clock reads **5:57**
